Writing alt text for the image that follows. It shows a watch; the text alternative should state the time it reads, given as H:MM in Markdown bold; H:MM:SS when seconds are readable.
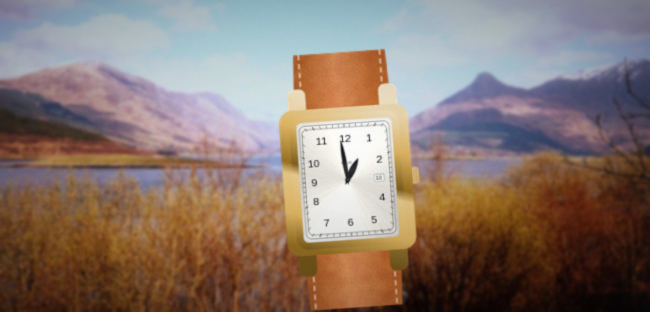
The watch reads **12:59**
